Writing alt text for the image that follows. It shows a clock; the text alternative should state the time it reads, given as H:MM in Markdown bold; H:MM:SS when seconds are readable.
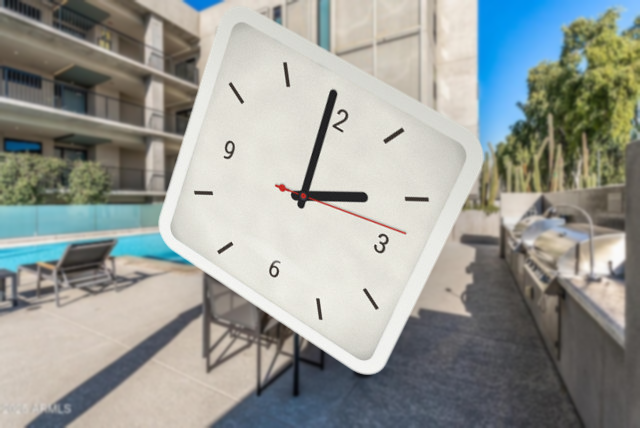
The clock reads **1:59:13**
